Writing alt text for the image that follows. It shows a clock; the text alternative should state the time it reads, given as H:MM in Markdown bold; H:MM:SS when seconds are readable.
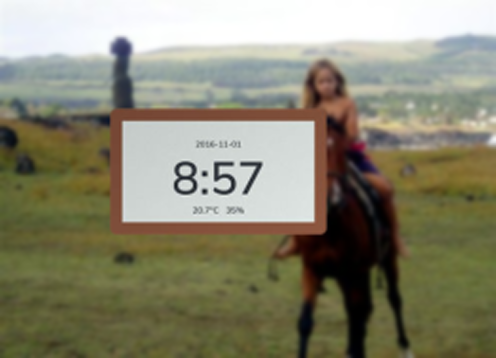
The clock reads **8:57**
